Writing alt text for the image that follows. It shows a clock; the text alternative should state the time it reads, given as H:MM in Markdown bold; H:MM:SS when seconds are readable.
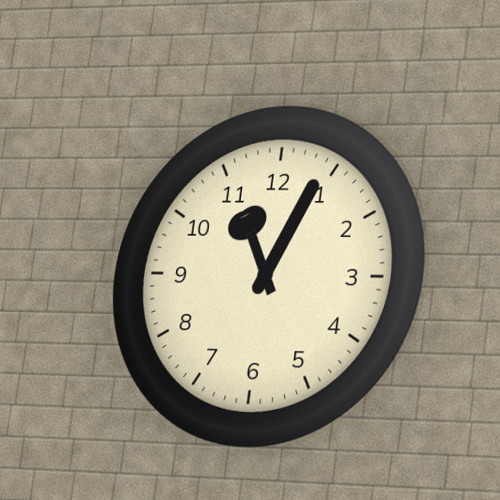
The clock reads **11:04**
